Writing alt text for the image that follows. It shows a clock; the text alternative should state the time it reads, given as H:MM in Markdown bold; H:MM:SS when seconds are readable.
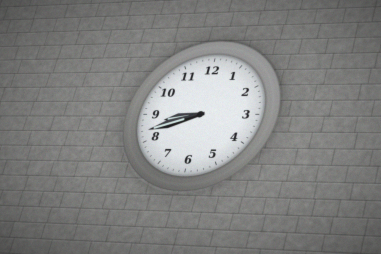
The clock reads **8:42**
